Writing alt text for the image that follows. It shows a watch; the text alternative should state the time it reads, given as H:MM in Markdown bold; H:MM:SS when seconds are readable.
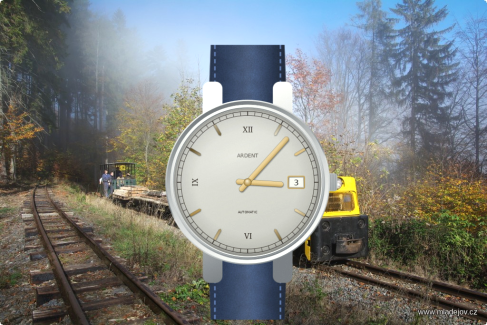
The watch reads **3:07**
